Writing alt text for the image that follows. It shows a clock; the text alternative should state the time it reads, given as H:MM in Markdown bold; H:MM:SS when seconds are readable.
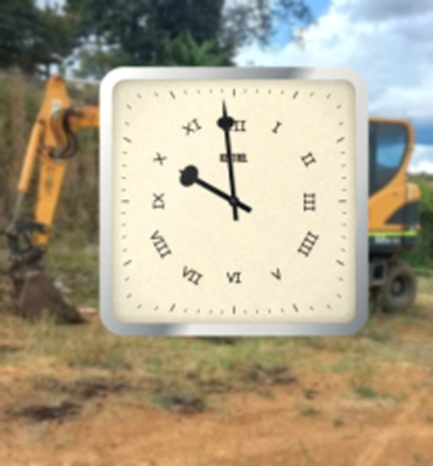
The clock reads **9:59**
